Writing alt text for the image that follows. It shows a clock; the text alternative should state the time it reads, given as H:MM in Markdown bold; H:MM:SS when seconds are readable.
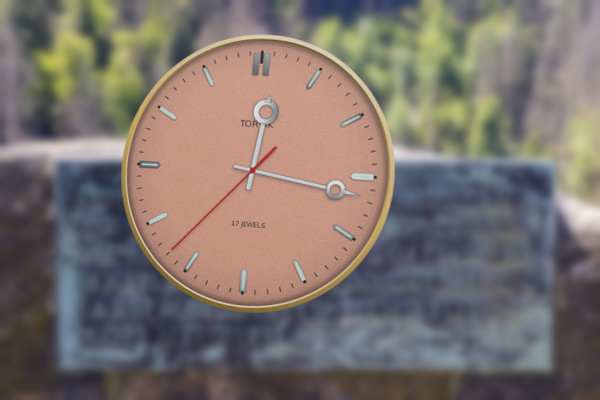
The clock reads **12:16:37**
